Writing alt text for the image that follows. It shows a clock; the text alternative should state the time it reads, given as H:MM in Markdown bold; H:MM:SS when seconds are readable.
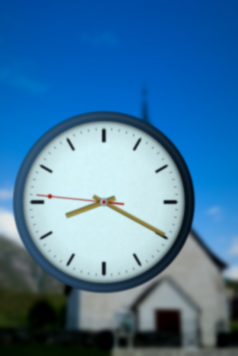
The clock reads **8:19:46**
